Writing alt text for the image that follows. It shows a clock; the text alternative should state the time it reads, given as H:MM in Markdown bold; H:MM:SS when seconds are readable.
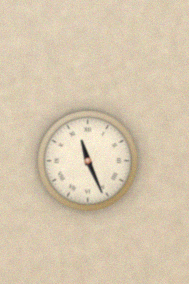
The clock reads **11:26**
